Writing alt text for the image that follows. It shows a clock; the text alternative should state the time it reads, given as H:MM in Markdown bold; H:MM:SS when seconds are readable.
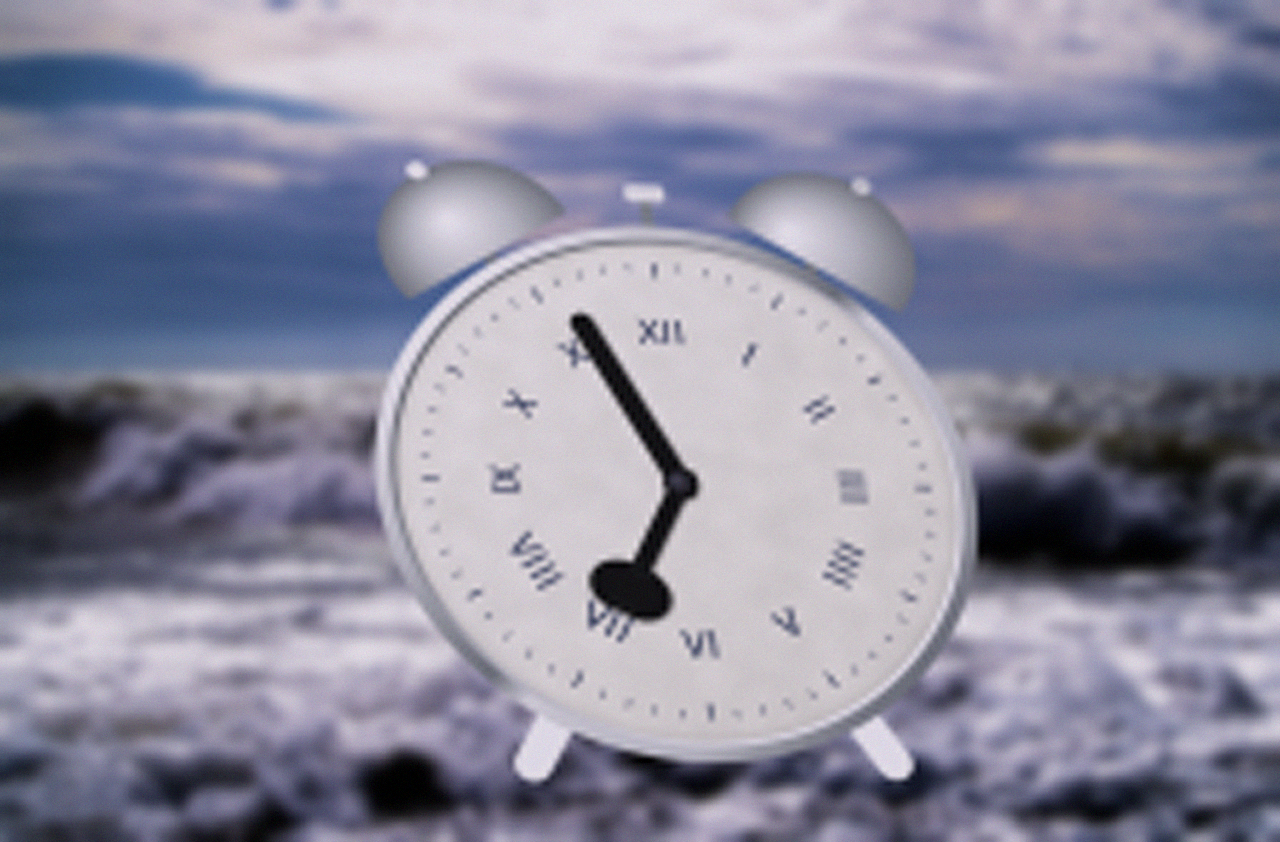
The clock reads **6:56**
